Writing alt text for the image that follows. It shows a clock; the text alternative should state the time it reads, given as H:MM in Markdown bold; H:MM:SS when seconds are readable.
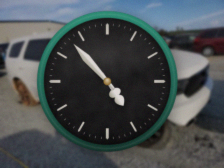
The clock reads **4:53**
